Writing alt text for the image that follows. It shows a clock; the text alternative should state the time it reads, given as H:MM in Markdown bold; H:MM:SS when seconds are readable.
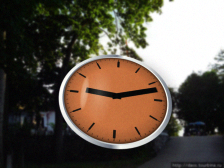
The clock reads **9:12**
